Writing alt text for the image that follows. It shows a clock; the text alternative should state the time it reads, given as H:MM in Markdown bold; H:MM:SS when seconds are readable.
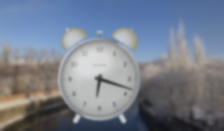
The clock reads **6:18**
